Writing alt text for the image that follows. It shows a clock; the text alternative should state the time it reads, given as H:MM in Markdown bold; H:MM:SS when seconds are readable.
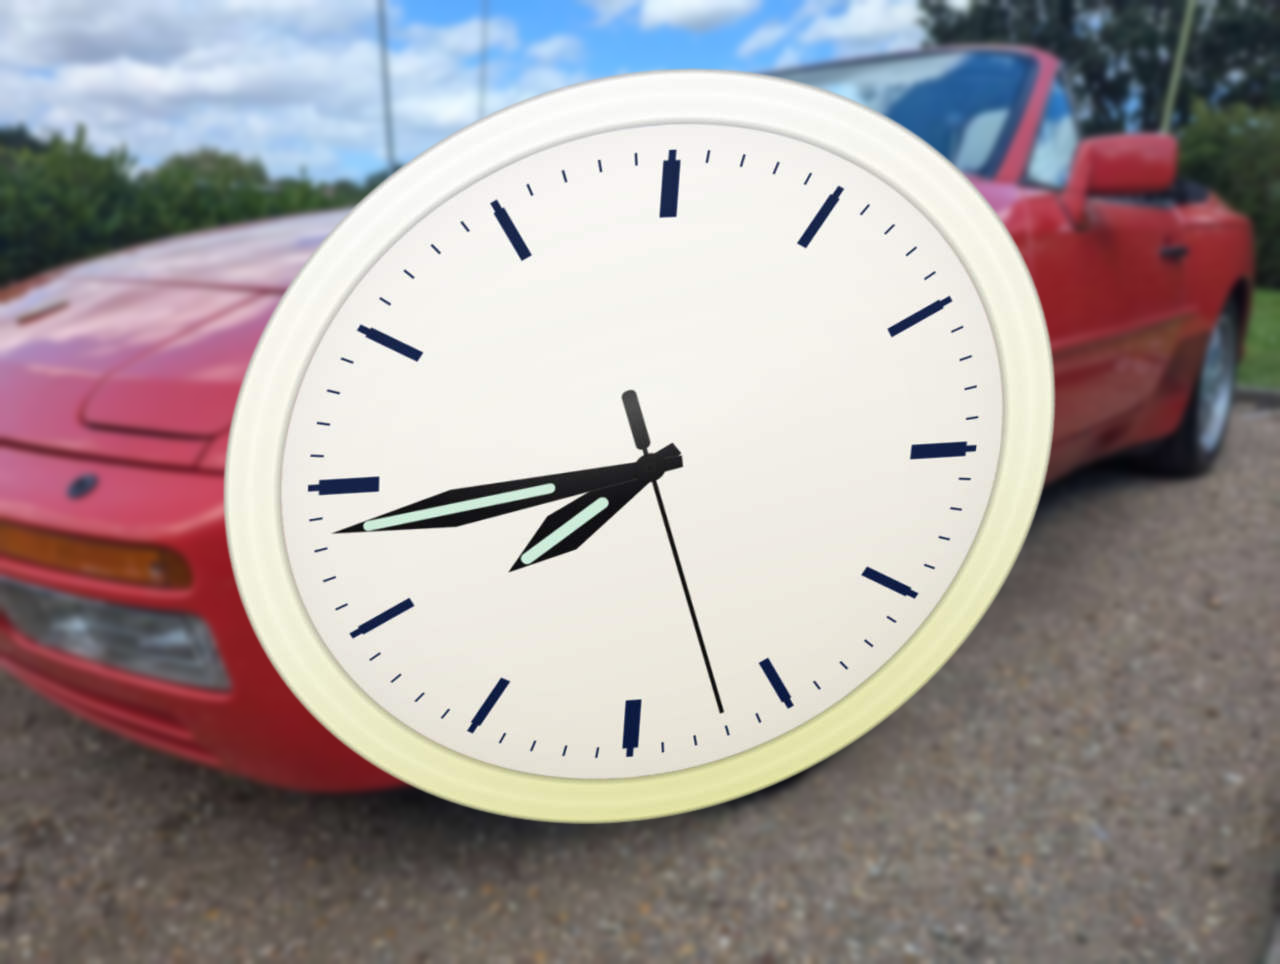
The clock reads **7:43:27**
